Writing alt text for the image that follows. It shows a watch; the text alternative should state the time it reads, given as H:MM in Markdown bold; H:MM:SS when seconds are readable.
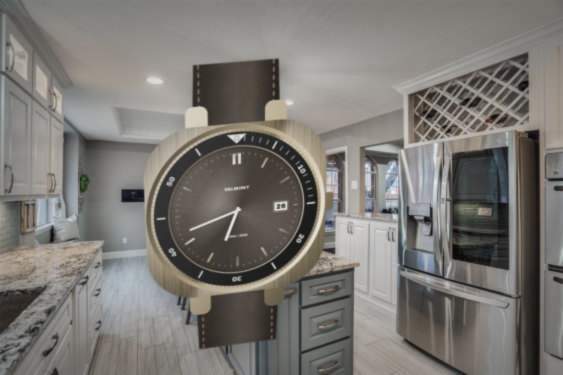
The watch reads **6:42**
